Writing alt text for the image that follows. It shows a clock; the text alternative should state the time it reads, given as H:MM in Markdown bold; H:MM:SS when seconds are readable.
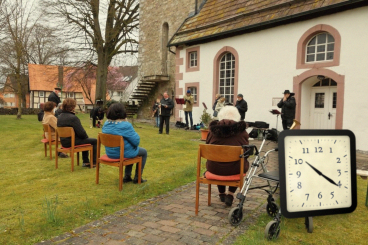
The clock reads **10:21**
